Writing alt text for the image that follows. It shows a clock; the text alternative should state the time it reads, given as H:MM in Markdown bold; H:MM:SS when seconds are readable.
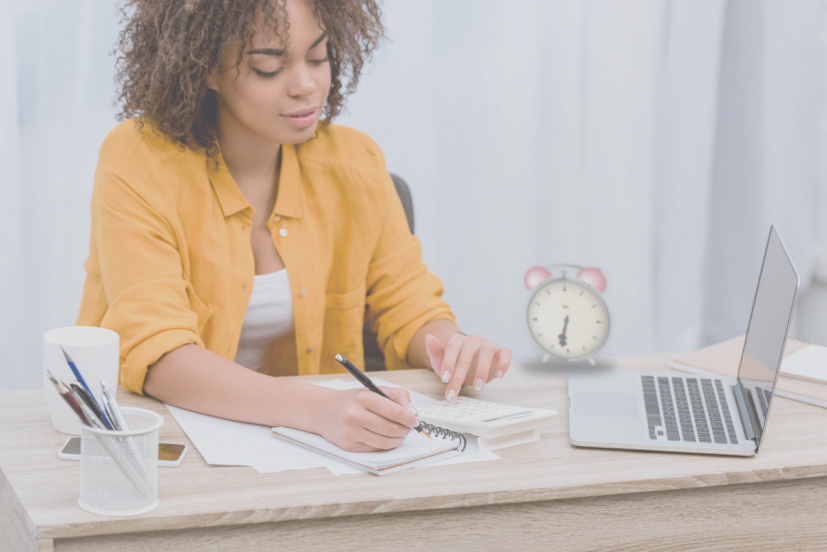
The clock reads **6:32**
